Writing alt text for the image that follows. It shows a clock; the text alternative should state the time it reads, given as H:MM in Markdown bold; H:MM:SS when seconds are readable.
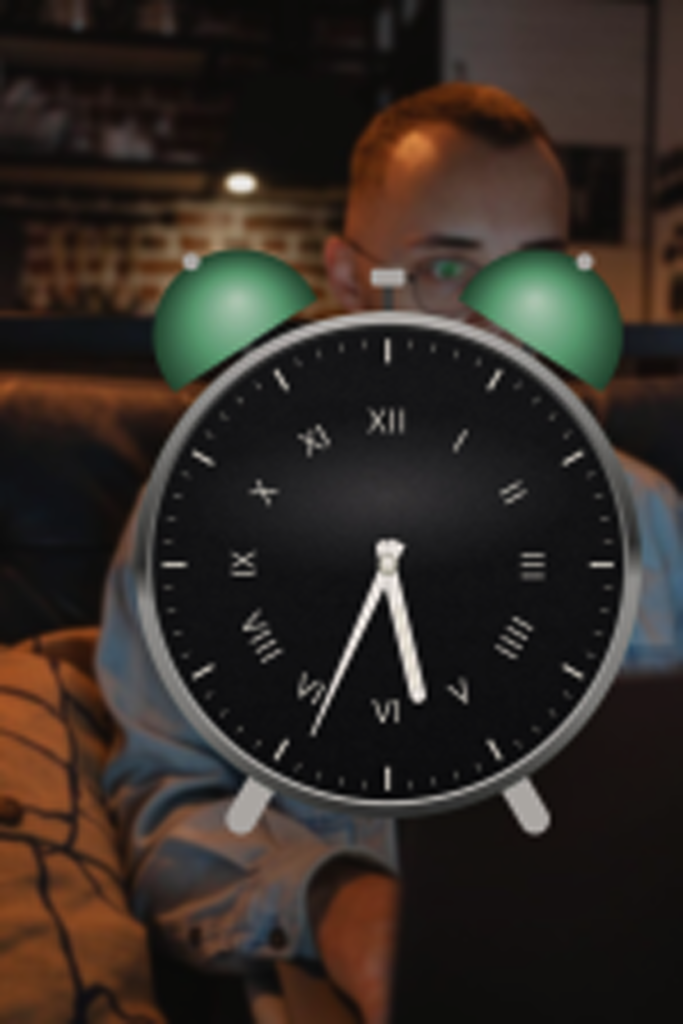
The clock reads **5:34**
